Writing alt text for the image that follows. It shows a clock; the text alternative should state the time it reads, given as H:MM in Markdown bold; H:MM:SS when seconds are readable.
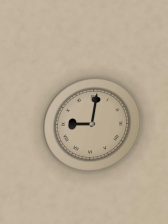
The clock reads **9:01**
